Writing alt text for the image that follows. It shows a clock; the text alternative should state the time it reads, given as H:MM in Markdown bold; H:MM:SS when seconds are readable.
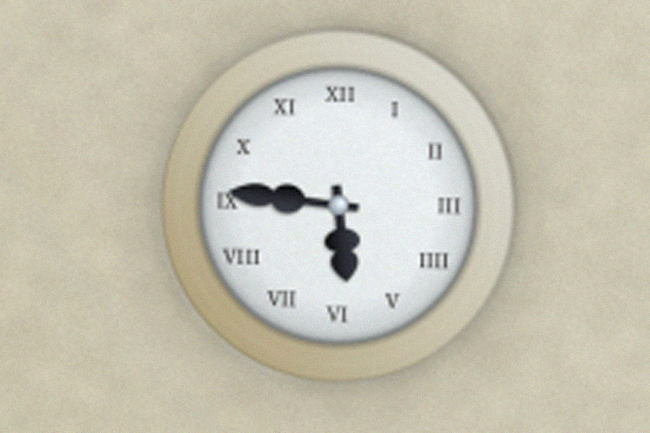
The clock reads **5:46**
